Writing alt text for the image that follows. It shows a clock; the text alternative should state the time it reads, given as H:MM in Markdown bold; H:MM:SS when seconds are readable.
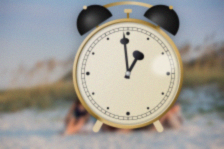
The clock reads **12:59**
